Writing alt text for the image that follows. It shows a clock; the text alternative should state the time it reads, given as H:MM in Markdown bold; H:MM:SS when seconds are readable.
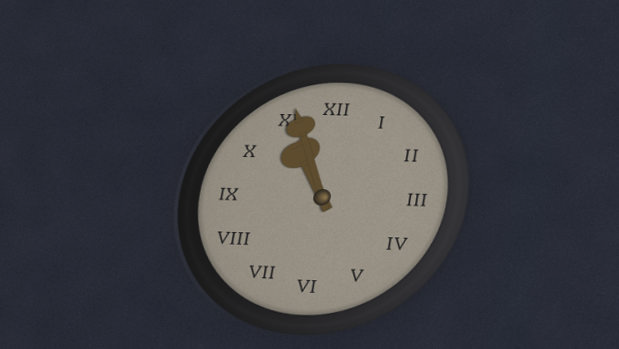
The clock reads **10:56**
